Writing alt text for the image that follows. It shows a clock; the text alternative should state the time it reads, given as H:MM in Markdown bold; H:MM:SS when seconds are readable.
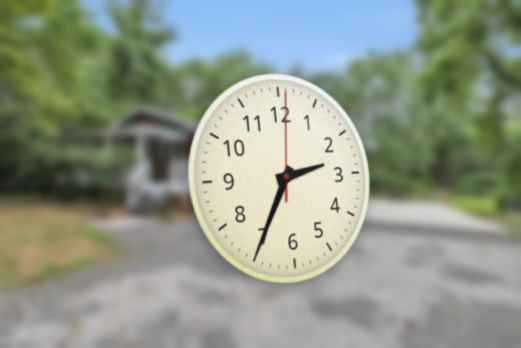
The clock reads **2:35:01**
